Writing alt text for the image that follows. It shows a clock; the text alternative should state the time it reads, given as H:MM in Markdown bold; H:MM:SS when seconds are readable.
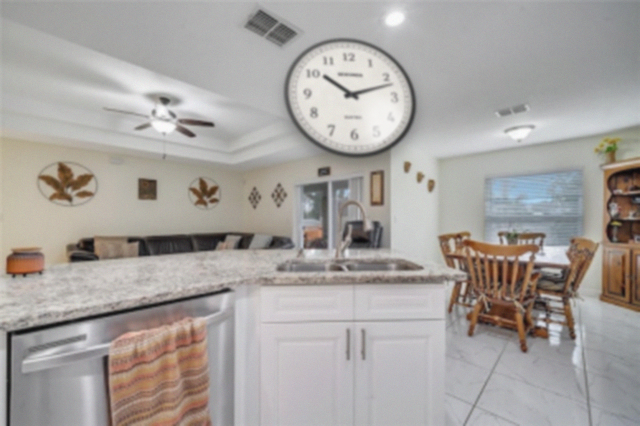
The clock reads **10:12**
